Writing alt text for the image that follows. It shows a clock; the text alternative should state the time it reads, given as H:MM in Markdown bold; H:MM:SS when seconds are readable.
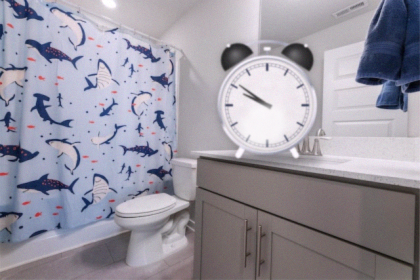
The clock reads **9:51**
